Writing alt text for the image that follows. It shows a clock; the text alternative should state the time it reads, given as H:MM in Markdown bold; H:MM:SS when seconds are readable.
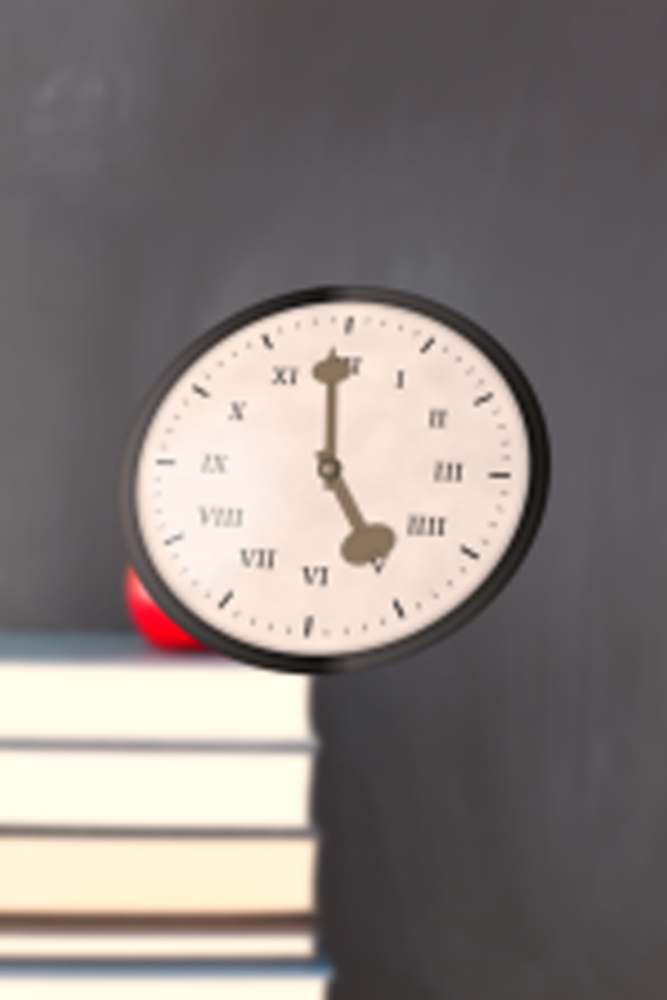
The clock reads **4:59**
